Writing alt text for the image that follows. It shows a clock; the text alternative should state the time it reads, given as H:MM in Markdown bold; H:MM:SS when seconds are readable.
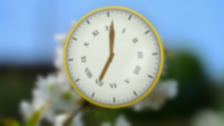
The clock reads **7:01**
